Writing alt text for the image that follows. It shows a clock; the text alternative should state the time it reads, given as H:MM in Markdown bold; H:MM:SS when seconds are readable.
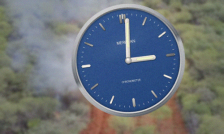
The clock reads **3:01**
